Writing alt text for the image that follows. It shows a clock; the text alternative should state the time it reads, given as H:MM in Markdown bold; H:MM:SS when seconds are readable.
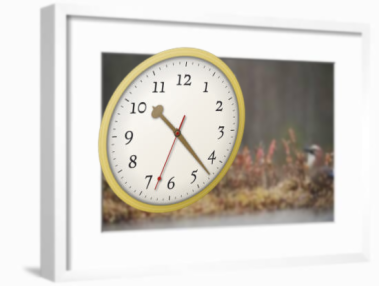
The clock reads **10:22:33**
